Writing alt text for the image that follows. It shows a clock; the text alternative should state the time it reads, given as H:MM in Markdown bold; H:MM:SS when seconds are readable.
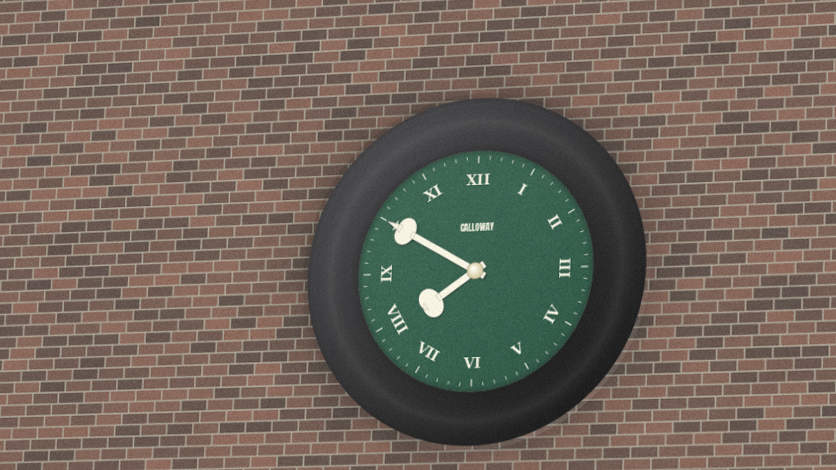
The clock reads **7:50**
